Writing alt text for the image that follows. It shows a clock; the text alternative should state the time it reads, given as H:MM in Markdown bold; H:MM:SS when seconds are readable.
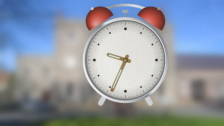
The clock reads **9:34**
